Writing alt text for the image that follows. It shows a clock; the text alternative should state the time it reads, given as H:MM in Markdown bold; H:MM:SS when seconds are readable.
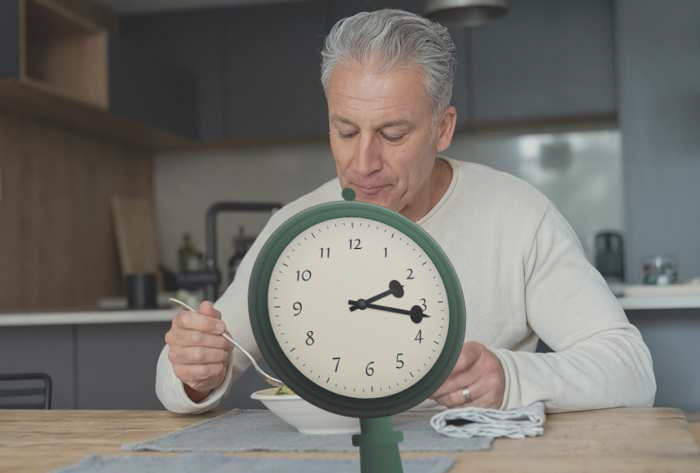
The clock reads **2:17**
